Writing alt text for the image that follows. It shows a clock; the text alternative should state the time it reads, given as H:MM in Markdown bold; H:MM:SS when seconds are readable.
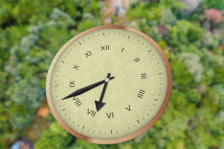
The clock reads **6:42**
